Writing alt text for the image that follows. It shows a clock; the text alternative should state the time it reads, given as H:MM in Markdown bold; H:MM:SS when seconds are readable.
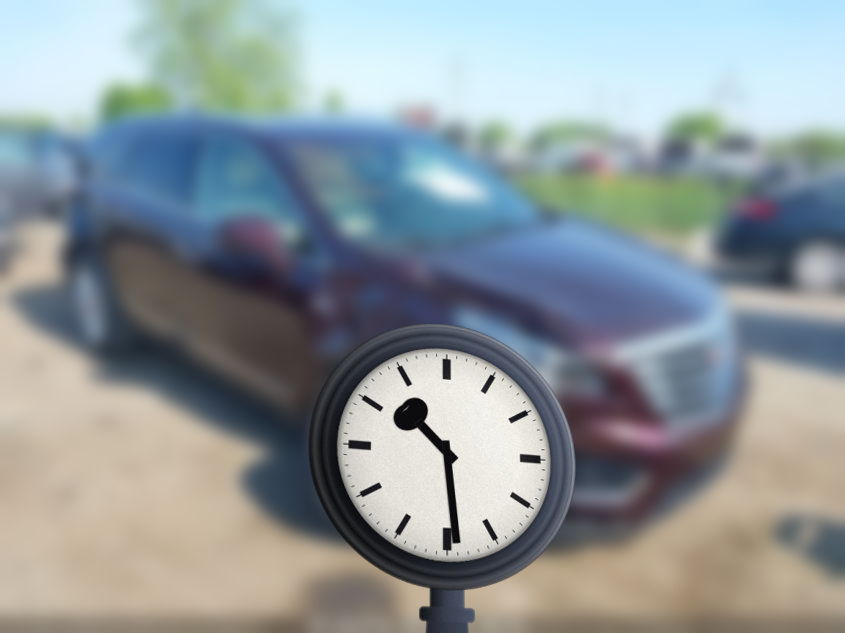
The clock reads **10:29**
